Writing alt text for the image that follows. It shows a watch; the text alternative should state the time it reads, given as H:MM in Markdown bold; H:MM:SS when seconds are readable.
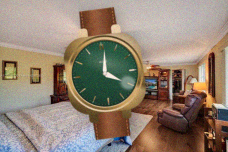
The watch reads **4:01**
